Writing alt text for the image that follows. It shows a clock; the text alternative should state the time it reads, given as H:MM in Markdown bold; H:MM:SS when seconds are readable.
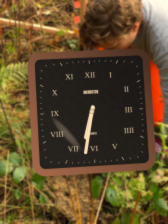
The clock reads **6:32**
